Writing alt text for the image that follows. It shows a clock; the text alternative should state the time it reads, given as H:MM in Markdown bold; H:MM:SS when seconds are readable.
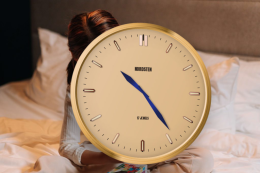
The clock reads **10:24**
